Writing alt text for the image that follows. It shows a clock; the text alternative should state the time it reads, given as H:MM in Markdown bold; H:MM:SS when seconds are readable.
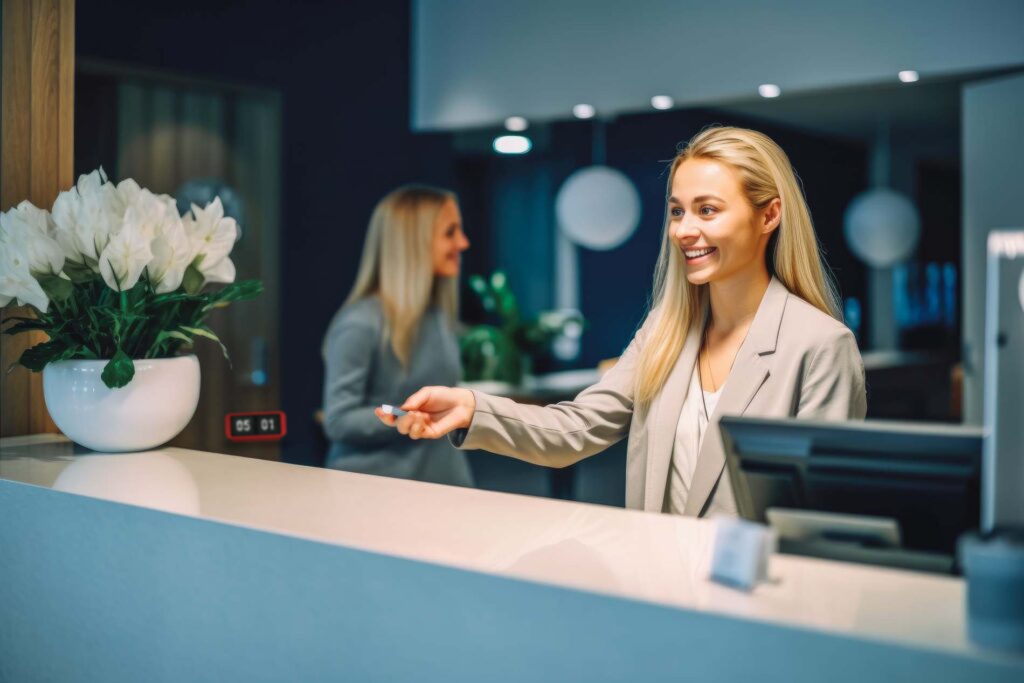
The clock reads **5:01**
